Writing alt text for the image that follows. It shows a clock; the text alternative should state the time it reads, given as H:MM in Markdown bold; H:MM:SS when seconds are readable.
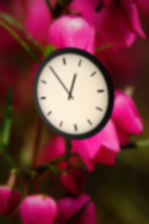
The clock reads **12:55**
